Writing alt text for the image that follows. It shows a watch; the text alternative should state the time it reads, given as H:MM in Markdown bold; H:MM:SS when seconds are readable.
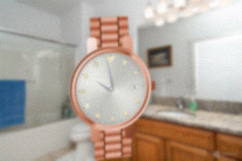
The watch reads **9:59**
